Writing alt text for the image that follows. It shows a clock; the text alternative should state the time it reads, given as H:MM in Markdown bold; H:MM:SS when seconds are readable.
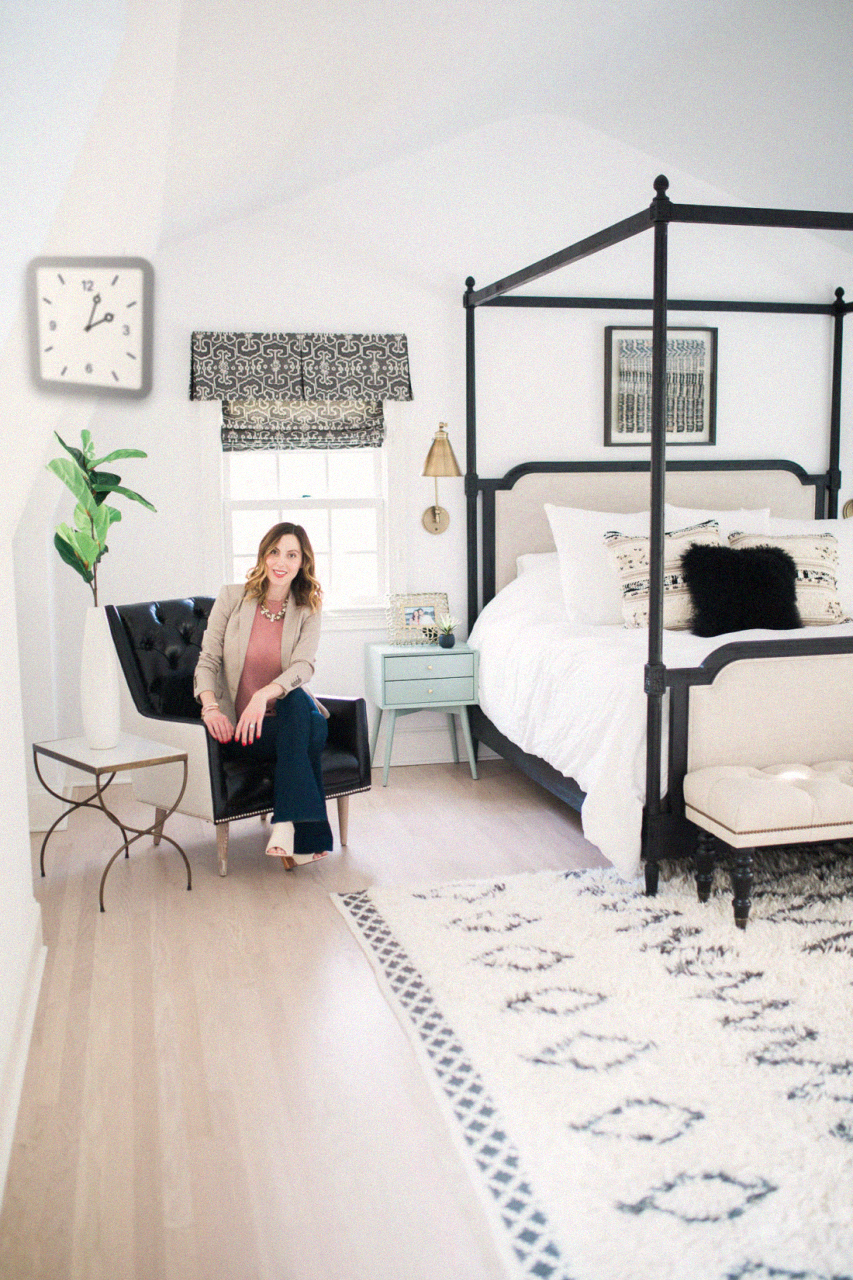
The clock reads **2:03**
